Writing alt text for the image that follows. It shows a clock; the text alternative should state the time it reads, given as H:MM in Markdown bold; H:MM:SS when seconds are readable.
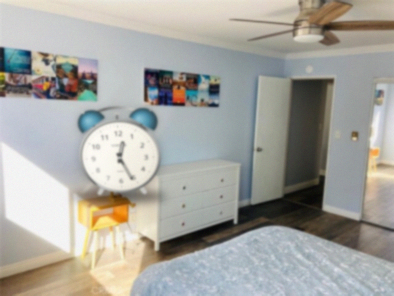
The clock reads **12:26**
